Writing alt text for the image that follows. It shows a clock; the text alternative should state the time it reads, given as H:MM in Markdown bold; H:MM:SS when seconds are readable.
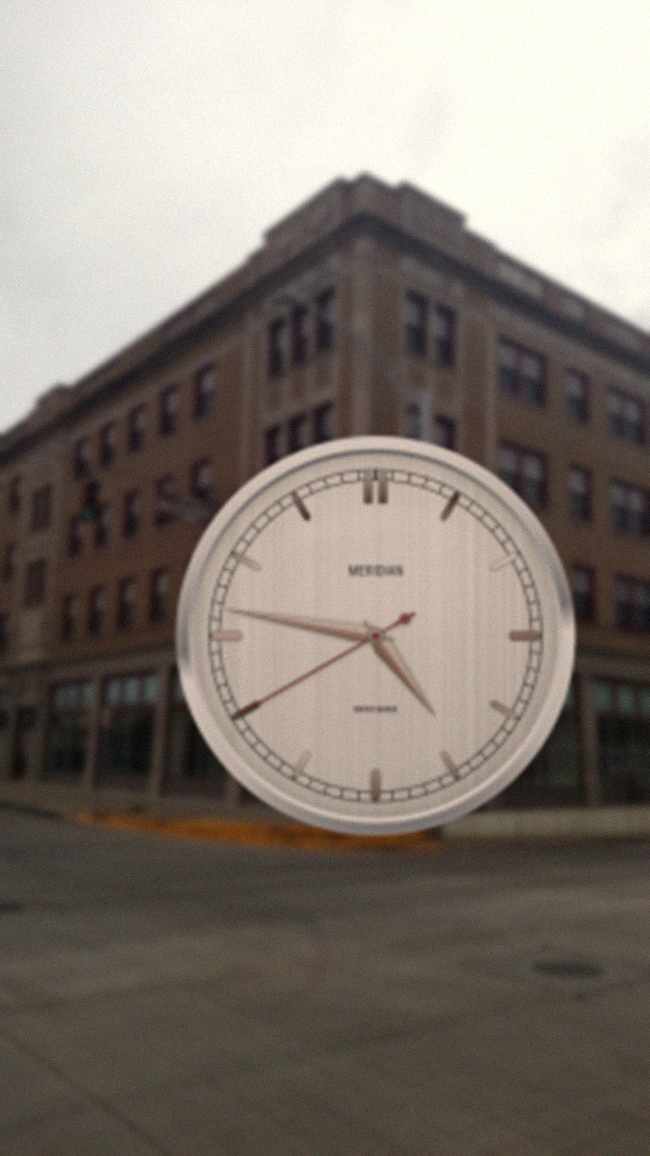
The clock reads **4:46:40**
